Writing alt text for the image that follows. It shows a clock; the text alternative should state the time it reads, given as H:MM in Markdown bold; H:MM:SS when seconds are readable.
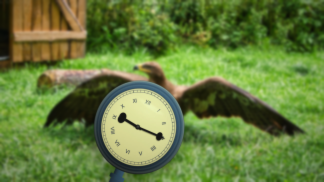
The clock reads **9:15**
